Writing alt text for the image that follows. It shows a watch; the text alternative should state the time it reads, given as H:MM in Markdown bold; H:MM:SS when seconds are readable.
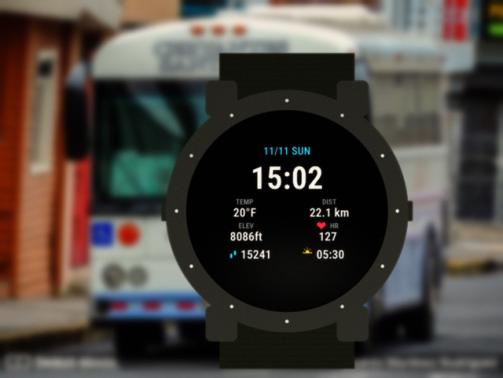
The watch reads **15:02**
